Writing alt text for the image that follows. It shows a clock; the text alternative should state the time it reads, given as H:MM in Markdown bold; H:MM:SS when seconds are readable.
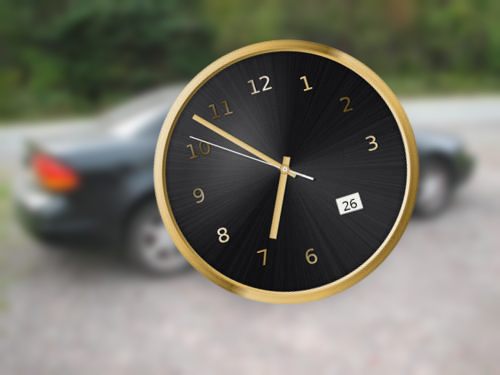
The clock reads **6:52:51**
